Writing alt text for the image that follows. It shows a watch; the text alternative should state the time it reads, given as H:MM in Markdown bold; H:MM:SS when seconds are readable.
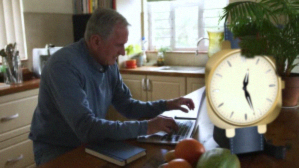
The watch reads **12:27**
